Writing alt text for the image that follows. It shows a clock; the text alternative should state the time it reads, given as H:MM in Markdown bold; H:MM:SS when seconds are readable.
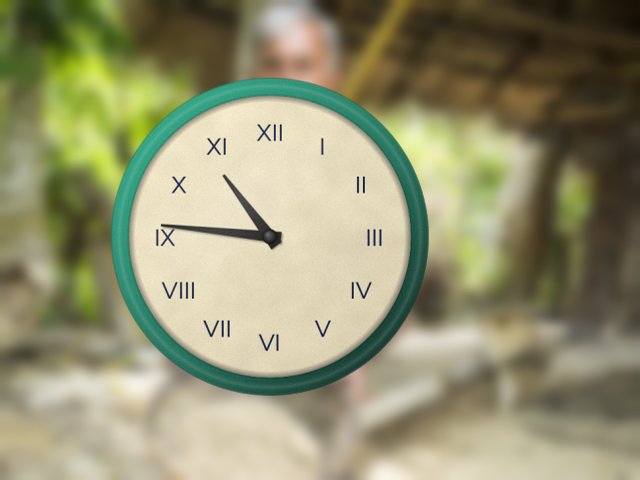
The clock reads **10:46**
